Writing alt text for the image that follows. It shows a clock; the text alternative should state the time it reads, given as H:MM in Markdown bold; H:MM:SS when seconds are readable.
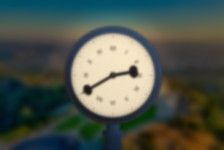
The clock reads **2:40**
